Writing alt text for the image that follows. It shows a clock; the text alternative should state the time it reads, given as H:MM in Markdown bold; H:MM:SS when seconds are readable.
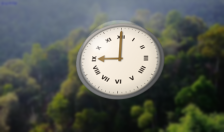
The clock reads **9:00**
